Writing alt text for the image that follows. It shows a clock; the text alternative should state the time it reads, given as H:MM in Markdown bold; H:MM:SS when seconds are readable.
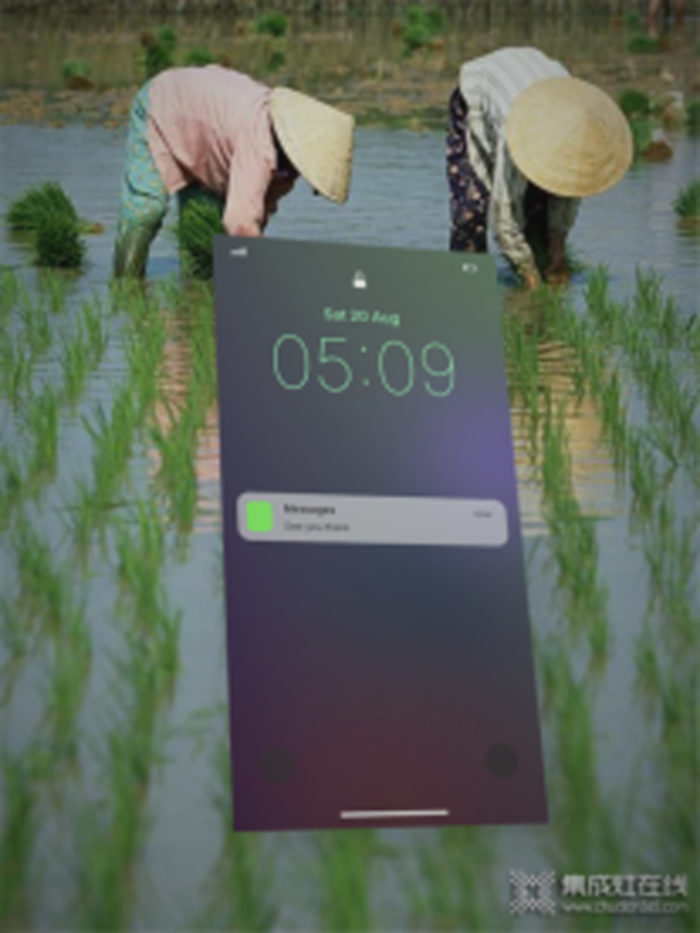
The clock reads **5:09**
